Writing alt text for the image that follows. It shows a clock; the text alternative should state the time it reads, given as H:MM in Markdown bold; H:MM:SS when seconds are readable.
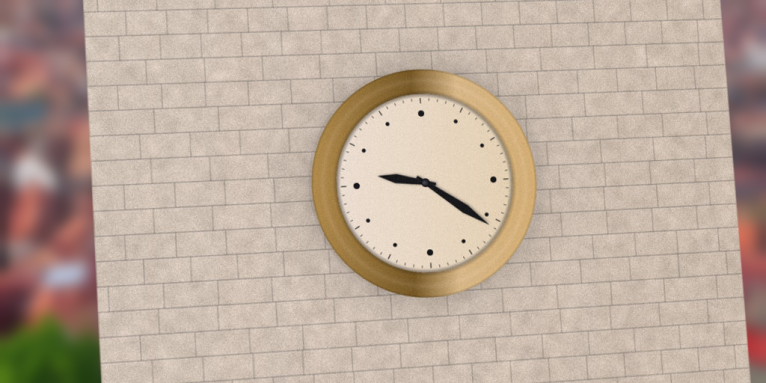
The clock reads **9:21**
